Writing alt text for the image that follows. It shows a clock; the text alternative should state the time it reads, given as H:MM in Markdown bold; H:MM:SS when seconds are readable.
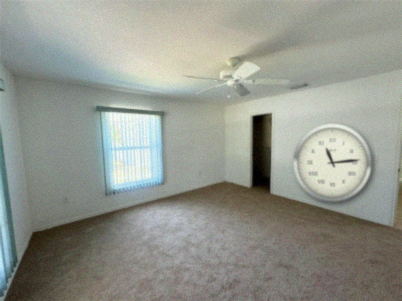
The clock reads **11:14**
